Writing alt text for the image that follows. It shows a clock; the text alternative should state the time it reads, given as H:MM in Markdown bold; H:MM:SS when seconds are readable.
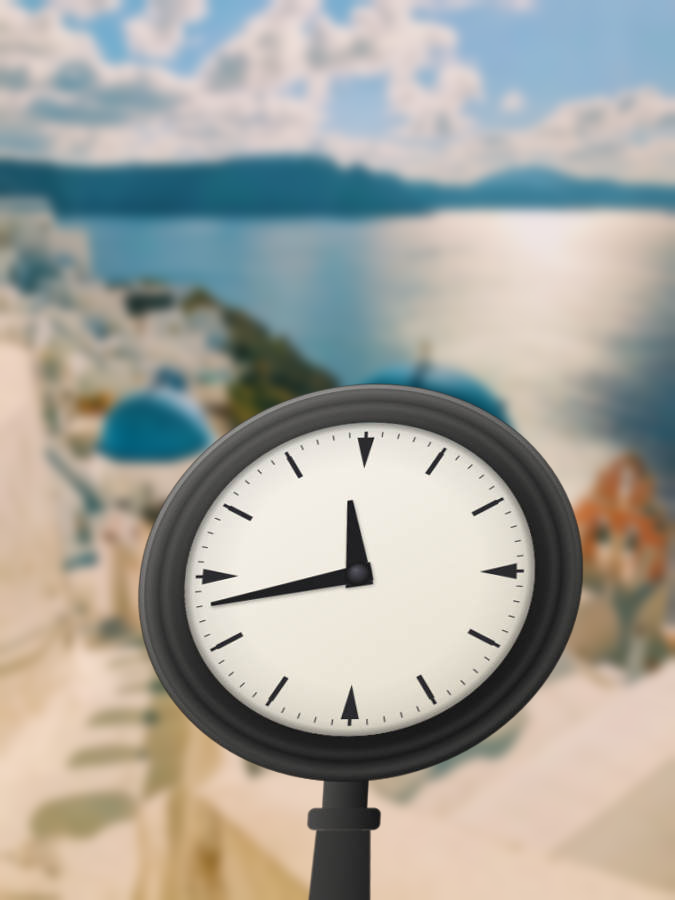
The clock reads **11:43**
